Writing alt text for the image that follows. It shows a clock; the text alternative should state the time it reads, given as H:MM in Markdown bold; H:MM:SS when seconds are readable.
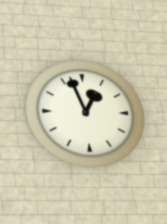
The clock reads **12:57**
